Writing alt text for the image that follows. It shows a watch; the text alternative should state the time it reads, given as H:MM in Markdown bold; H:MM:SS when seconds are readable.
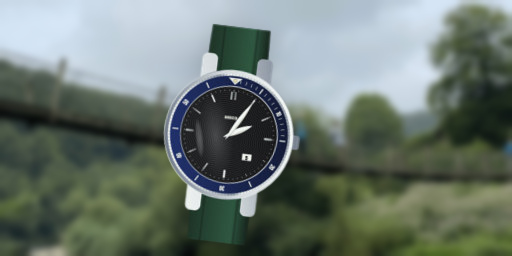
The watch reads **2:05**
